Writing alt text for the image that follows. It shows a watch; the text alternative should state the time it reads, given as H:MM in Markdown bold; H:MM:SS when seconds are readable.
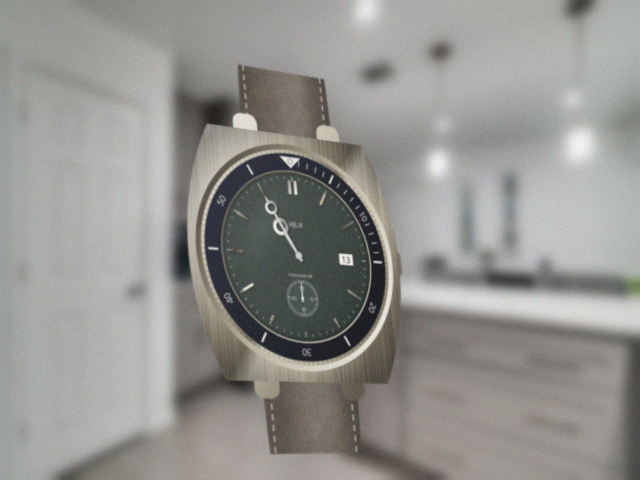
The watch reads **10:55**
